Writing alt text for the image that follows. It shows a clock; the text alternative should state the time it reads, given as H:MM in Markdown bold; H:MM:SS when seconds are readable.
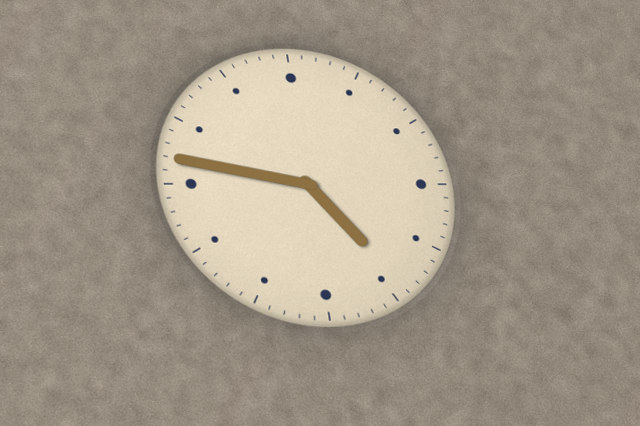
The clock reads **4:47**
